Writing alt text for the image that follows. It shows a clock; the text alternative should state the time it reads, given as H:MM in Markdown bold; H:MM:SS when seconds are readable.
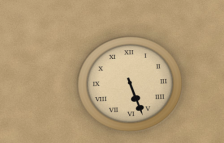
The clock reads **5:27**
